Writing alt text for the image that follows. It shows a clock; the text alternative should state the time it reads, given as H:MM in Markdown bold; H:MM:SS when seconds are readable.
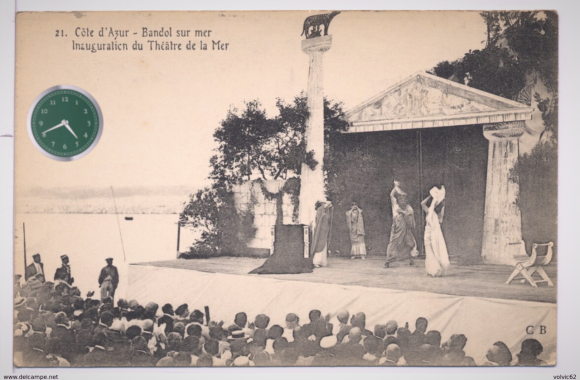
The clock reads **4:41**
